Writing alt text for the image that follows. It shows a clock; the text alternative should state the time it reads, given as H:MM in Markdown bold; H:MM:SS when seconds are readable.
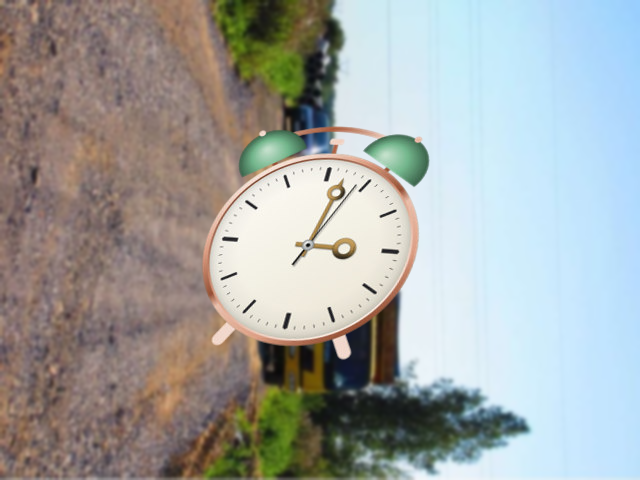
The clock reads **3:02:04**
